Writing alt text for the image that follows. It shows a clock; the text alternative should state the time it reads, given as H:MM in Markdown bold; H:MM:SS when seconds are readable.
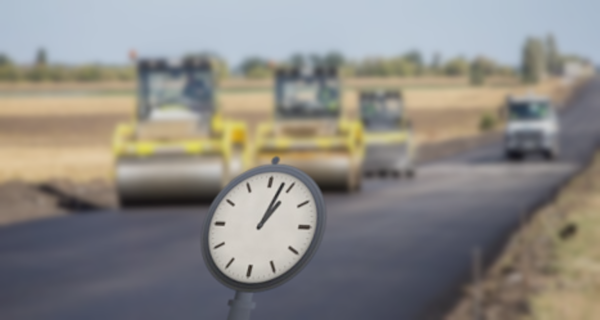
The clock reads **1:03**
